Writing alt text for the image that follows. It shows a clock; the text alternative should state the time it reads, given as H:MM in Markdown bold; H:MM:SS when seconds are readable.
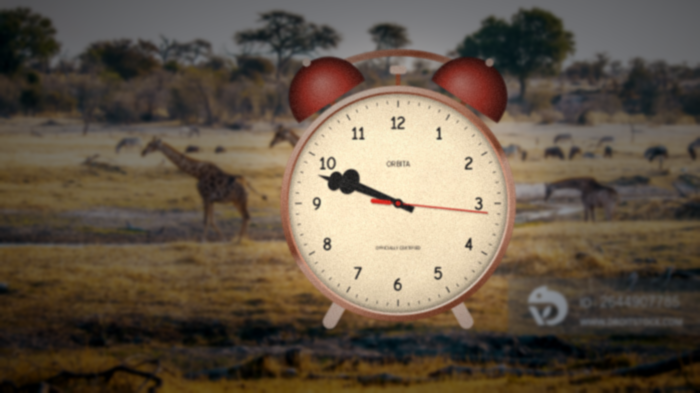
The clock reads **9:48:16**
